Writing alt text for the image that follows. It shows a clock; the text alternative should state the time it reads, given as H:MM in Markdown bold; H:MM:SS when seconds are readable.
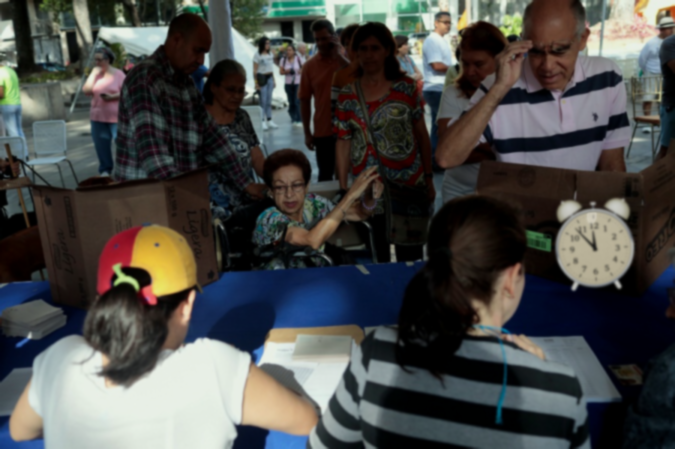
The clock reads **11:53**
